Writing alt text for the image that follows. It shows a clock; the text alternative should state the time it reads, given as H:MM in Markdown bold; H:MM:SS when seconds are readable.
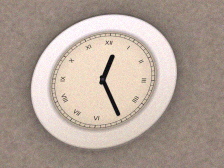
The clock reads **12:25**
